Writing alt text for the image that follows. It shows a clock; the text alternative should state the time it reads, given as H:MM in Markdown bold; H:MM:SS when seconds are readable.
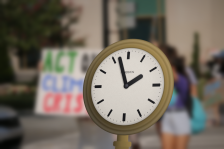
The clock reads **1:57**
